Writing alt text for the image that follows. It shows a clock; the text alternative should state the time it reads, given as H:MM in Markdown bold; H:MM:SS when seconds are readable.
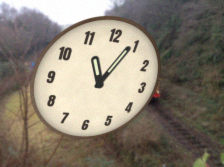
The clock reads **11:04**
